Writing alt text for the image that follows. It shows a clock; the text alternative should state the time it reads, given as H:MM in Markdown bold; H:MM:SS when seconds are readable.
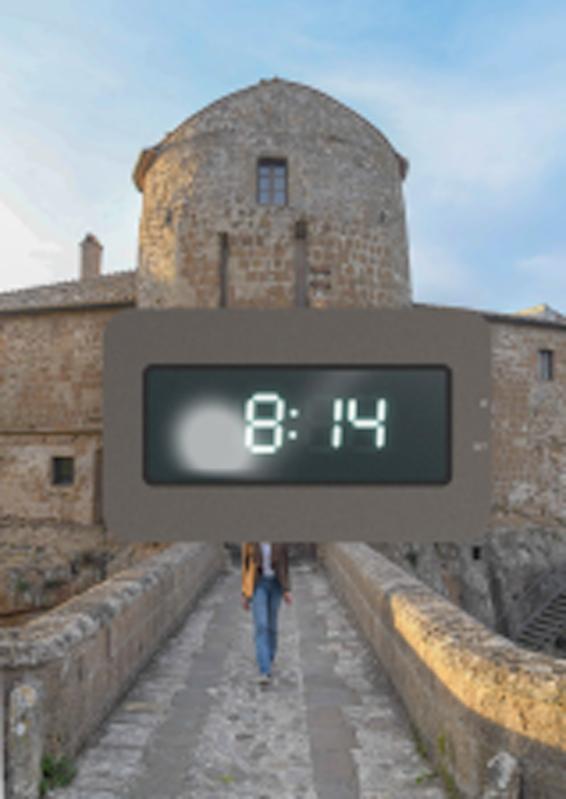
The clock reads **8:14**
